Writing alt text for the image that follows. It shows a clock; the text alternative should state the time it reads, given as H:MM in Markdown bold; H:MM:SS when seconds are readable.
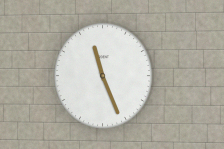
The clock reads **11:26**
